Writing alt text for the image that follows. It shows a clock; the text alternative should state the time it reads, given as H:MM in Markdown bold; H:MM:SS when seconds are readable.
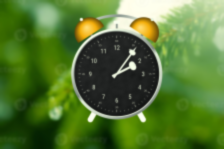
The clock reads **2:06**
